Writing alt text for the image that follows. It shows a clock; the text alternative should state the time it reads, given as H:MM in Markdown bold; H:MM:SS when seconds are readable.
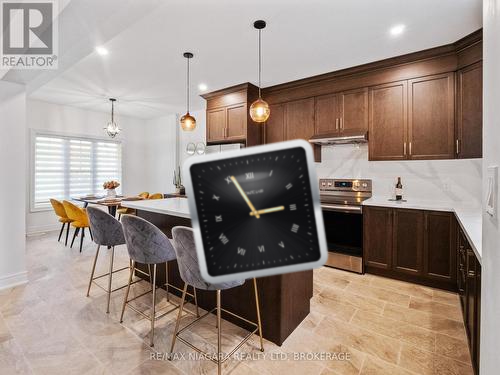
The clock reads **2:56**
